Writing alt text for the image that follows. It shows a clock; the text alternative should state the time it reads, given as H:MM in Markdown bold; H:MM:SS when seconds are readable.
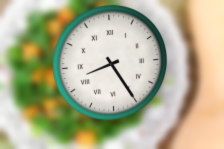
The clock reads **8:25**
